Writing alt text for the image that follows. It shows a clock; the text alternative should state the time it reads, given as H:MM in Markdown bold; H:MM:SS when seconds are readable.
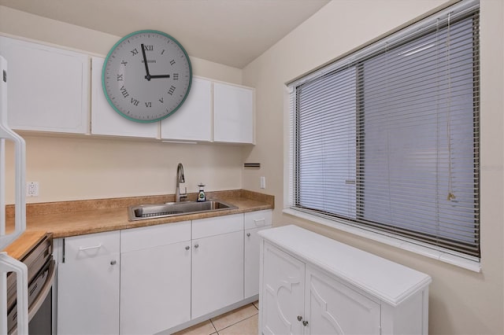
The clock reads **2:58**
